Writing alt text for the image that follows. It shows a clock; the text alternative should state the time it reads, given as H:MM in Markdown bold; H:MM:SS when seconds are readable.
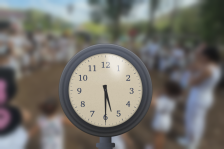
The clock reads **5:30**
